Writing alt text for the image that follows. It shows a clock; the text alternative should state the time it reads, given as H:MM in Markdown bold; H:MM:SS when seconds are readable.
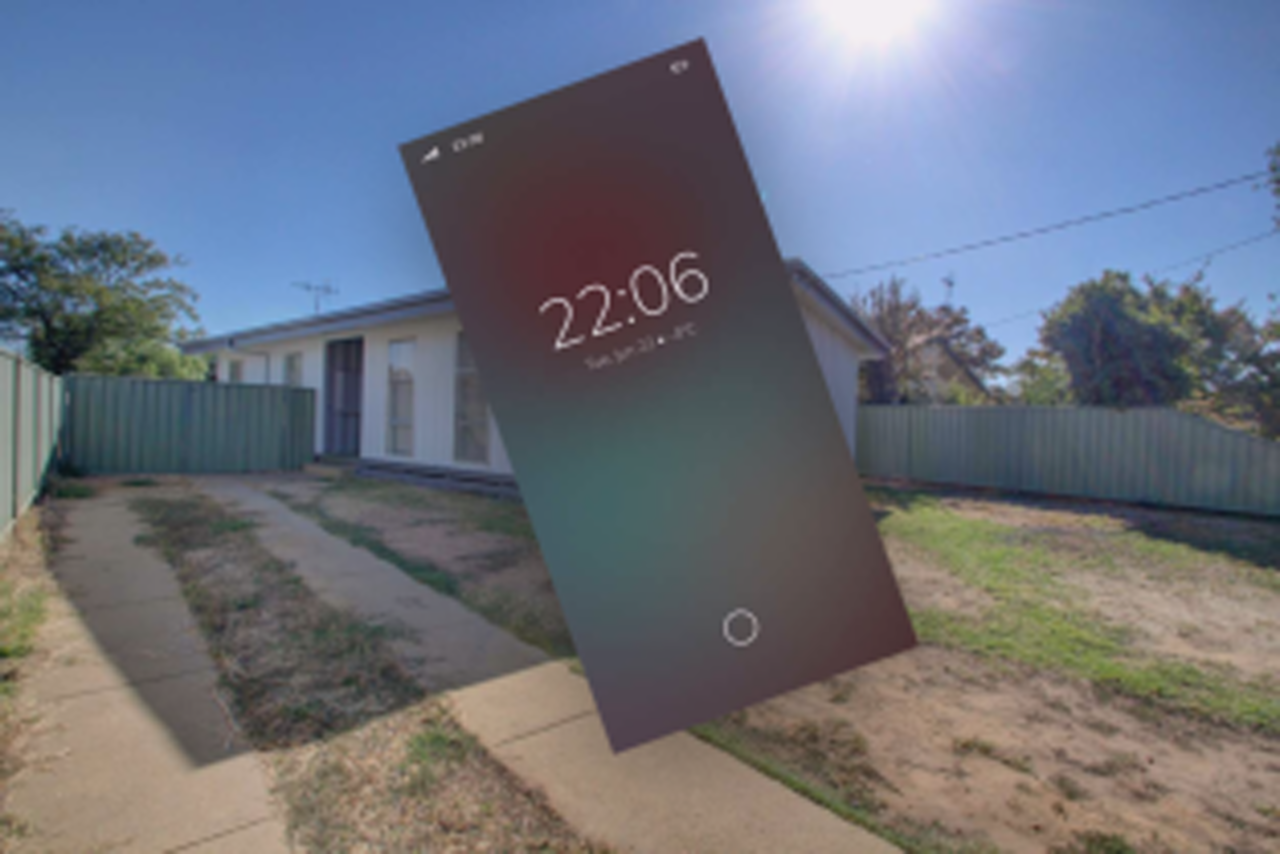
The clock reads **22:06**
